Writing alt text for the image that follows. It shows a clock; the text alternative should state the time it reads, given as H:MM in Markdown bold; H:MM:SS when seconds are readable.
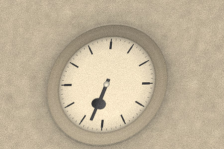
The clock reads **6:33**
